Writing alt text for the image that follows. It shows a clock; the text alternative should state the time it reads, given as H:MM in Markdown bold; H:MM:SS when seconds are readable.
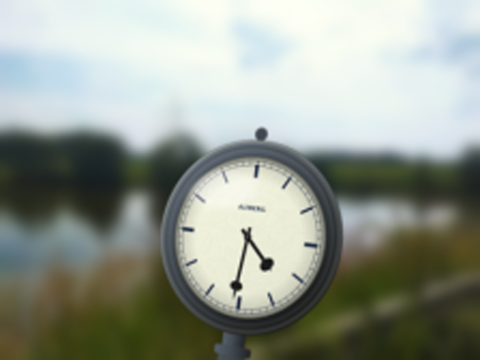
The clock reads **4:31**
